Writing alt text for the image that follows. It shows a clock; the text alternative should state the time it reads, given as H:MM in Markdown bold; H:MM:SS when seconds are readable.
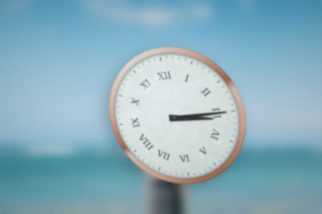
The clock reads **3:15**
